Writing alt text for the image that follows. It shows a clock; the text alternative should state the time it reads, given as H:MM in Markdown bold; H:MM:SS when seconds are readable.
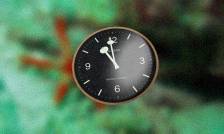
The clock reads **10:59**
